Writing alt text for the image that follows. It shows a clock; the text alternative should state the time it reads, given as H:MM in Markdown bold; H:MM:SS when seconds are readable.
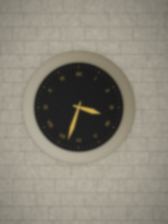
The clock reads **3:33**
